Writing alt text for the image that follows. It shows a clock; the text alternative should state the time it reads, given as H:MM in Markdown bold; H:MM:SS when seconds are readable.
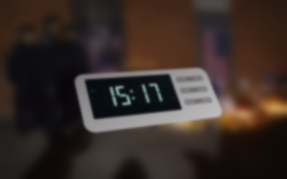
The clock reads **15:17**
